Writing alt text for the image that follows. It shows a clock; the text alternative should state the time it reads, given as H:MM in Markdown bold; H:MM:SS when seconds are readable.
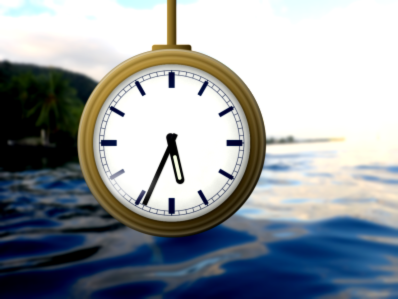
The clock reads **5:34**
